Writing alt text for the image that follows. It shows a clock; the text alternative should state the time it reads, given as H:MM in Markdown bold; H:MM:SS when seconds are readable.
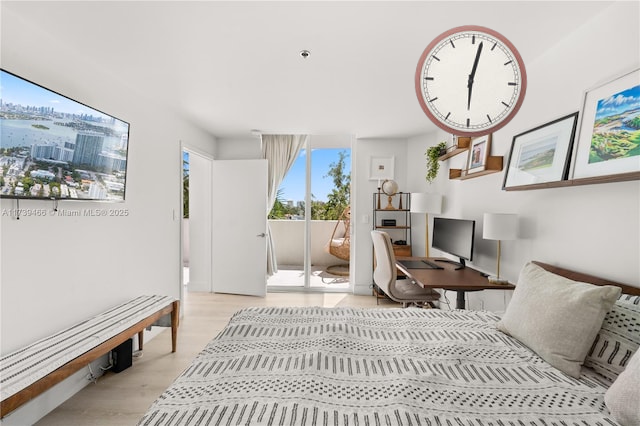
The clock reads **6:02**
